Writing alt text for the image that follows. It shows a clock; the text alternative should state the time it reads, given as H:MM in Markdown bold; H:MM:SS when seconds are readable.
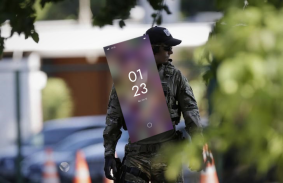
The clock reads **1:23**
